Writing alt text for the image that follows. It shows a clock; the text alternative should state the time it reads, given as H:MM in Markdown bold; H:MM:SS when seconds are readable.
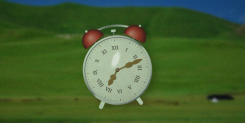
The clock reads **7:12**
